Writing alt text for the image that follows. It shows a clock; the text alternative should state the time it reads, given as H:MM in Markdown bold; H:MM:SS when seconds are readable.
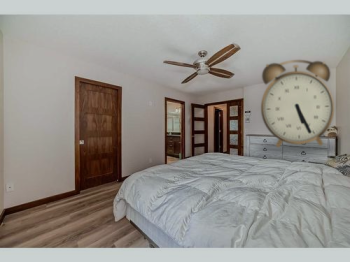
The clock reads **5:26**
